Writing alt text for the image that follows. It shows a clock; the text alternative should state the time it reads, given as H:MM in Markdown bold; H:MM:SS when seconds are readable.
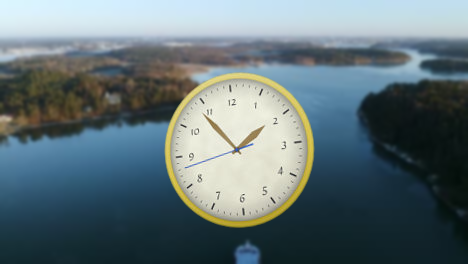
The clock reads **1:53:43**
